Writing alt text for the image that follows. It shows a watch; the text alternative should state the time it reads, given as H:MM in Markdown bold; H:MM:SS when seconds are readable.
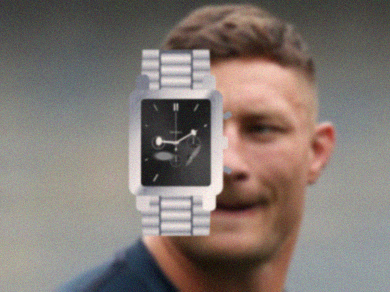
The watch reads **9:10**
